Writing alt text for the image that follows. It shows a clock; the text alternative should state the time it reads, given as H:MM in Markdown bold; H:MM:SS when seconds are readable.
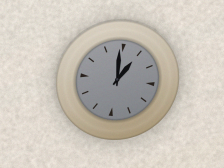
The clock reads **12:59**
